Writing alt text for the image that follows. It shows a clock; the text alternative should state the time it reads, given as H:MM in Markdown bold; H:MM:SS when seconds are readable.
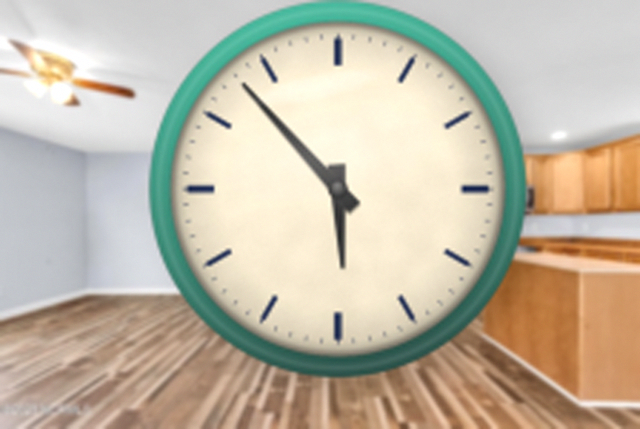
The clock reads **5:53**
